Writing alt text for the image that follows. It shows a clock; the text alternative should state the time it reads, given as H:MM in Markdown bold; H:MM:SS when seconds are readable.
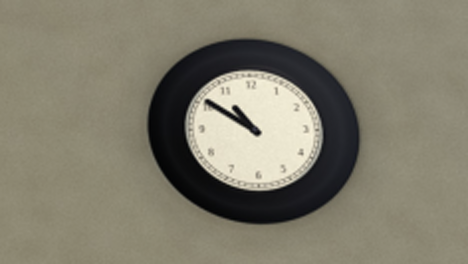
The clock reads **10:51**
